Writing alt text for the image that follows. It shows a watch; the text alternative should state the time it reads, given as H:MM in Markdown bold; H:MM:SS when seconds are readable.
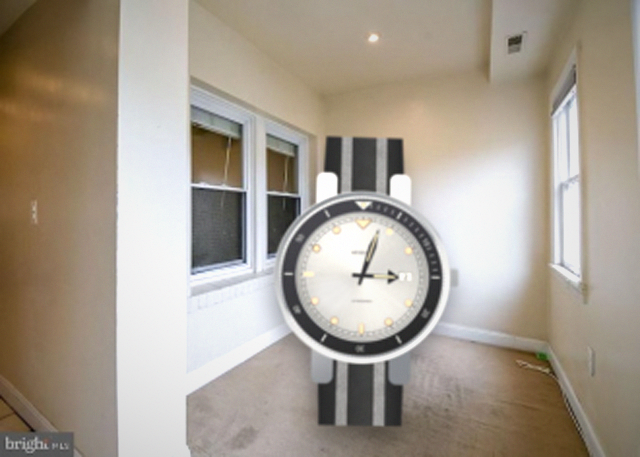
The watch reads **3:03**
